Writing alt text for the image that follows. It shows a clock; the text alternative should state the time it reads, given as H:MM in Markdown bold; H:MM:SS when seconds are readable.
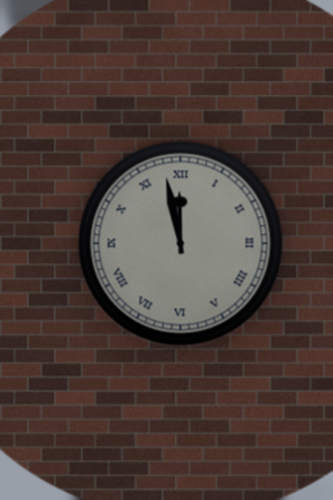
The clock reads **11:58**
